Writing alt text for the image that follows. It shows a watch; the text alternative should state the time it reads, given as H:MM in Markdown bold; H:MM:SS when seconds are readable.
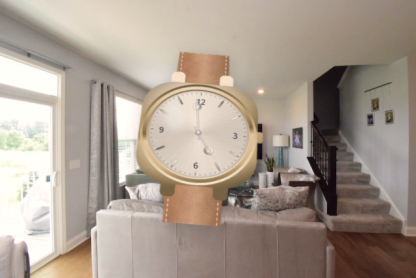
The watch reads **4:59**
